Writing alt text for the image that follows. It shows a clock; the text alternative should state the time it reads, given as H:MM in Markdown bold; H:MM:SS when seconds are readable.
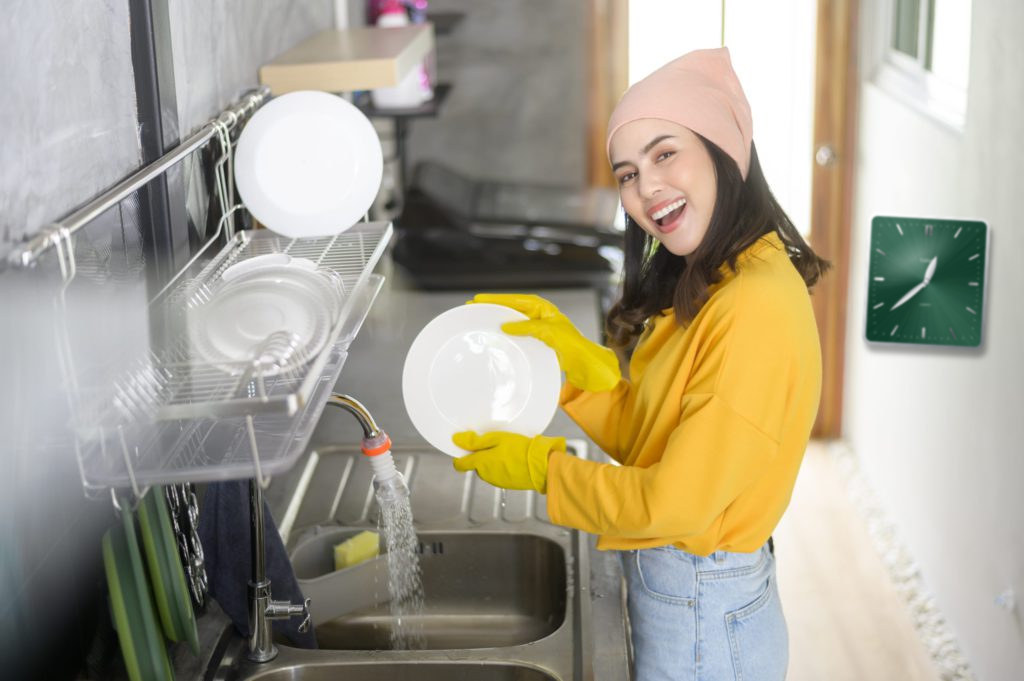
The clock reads **12:38**
